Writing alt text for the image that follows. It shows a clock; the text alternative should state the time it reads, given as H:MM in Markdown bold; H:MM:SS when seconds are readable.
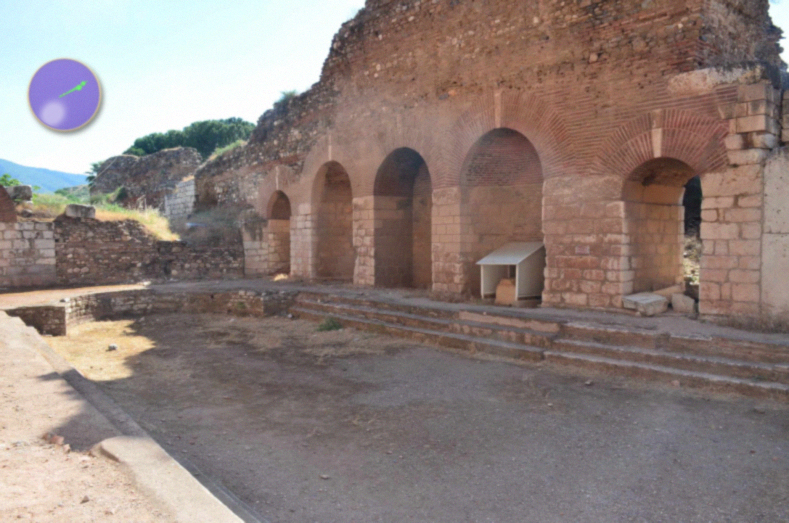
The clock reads **2:10**
